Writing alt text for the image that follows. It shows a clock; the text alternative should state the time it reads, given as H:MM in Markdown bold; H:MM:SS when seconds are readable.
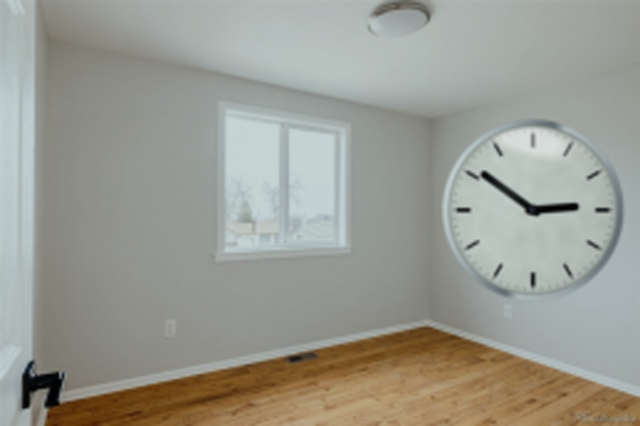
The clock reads **2:51**
